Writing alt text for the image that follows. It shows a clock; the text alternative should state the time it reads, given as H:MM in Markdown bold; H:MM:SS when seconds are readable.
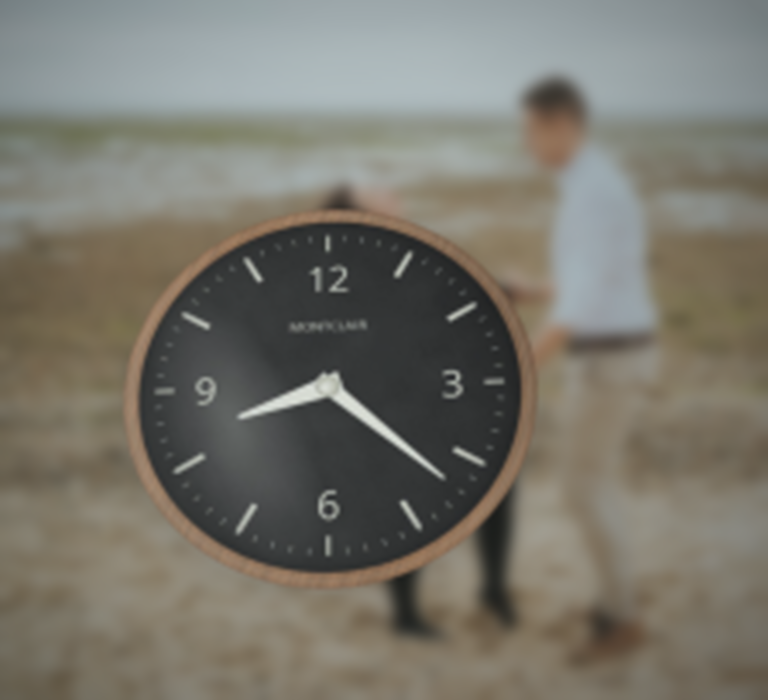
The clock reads **8:22**
